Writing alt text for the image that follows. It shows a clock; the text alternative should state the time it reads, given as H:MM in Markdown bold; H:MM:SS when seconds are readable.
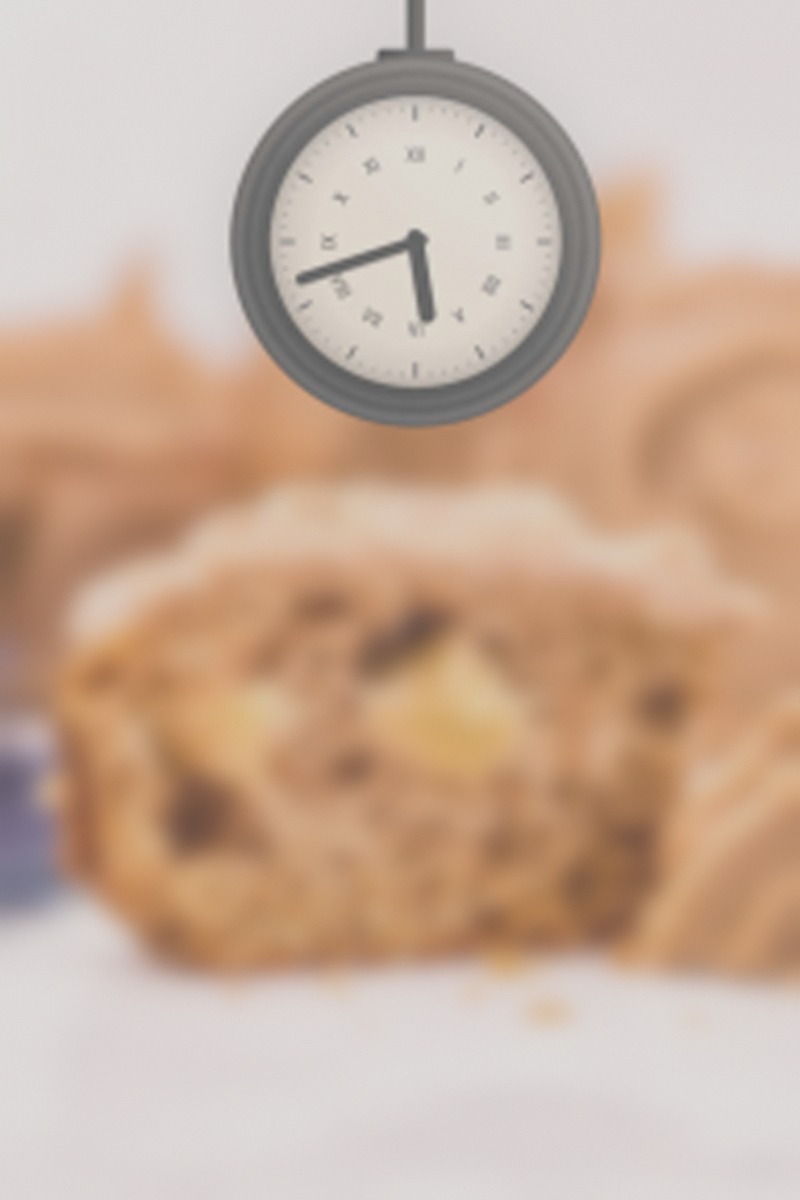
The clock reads **5:42**
